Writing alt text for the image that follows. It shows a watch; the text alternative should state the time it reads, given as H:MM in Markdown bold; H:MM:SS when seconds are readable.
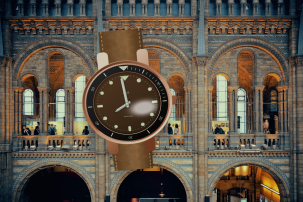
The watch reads **7:59**
